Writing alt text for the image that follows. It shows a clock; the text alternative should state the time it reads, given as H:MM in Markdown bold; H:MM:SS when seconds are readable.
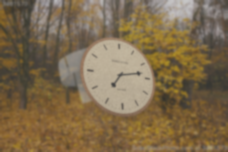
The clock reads **7:13**
